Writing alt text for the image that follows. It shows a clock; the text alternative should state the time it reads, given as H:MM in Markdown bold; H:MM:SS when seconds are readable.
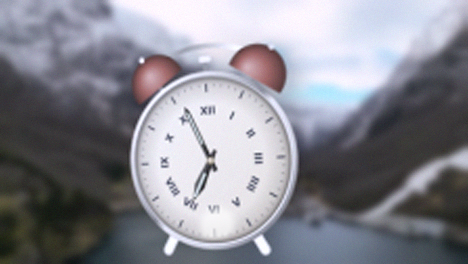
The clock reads **6:56**
